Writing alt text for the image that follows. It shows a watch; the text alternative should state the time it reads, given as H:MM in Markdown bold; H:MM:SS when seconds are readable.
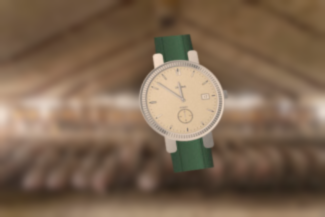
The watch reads **11:52**
